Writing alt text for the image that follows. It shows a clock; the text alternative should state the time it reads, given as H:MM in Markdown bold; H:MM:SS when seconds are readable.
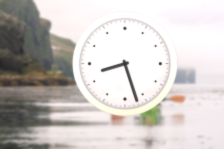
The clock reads **8:27**
